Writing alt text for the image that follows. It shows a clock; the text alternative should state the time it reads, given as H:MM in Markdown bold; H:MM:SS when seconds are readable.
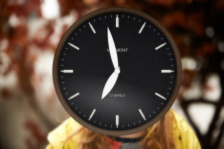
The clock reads **6:58**
